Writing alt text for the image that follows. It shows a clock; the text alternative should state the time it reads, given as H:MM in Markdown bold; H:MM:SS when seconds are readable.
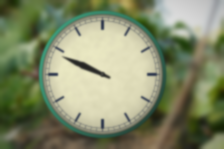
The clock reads **9:49**
